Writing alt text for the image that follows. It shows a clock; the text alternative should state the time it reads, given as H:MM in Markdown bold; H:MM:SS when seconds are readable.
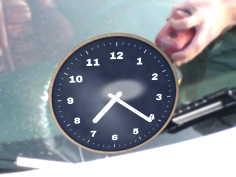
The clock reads **7:21**
